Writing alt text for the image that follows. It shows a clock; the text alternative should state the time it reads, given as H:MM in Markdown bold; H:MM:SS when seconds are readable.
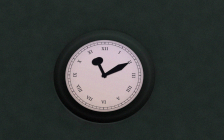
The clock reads **11:10**
